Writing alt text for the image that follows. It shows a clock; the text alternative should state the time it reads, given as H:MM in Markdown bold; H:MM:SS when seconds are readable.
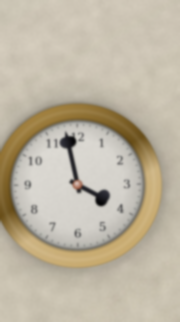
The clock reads **3:58**
